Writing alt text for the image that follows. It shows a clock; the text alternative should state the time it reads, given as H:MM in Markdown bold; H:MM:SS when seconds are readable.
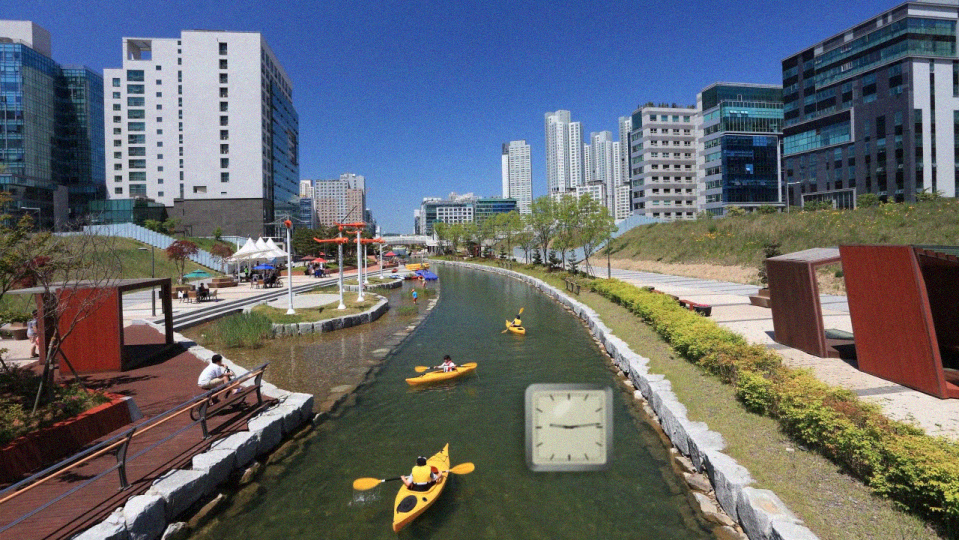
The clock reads **9:14**
